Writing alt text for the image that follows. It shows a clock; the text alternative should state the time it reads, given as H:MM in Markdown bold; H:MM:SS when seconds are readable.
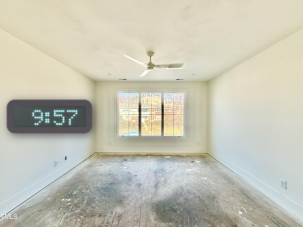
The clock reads **9:57**
